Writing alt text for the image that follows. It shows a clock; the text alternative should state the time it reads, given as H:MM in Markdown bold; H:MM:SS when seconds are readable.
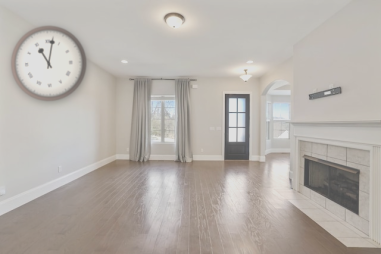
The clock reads **11:02**
